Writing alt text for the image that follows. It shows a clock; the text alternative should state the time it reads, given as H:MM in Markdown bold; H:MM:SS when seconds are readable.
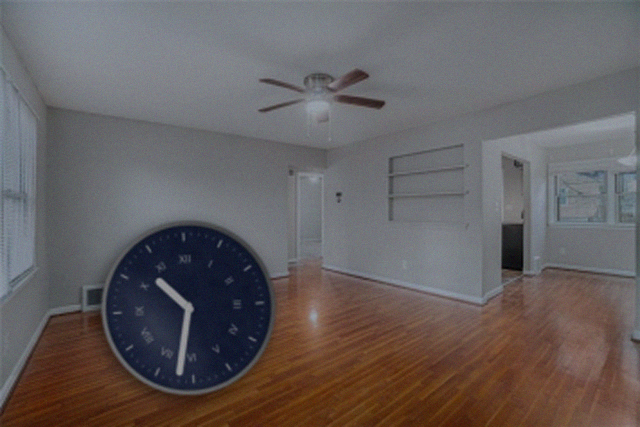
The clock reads **10:32**
